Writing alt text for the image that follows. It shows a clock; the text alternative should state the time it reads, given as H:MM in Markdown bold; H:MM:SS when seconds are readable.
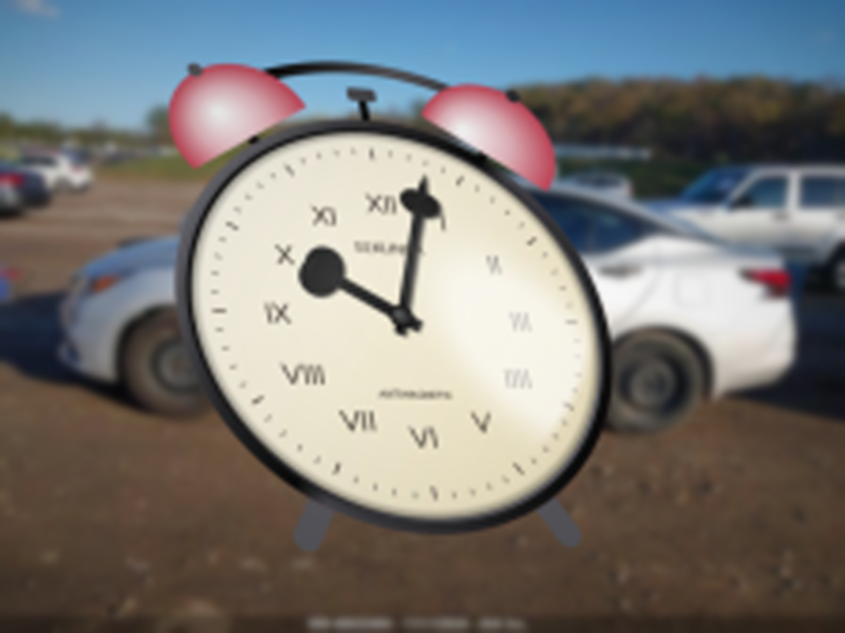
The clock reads **10:03**
